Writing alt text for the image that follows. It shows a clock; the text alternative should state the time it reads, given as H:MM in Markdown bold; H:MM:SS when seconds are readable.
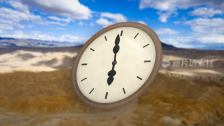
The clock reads **5:59**
